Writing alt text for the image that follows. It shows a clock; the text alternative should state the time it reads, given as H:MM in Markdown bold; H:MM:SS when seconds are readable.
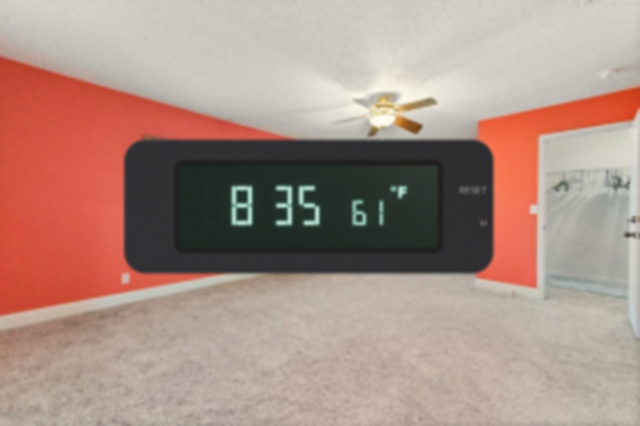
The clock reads **8:35**
